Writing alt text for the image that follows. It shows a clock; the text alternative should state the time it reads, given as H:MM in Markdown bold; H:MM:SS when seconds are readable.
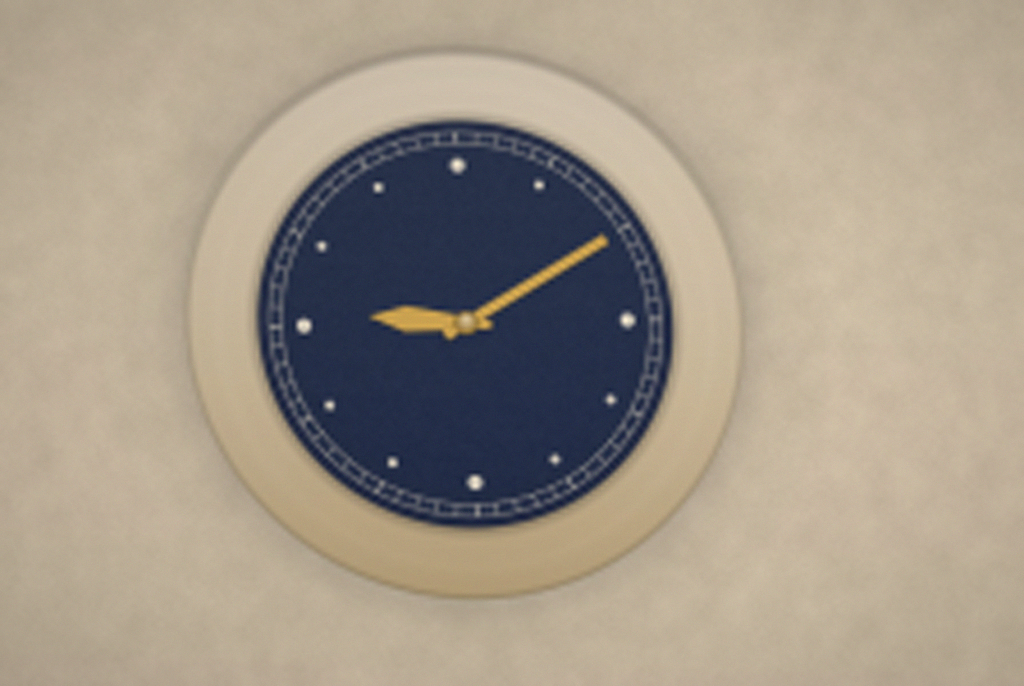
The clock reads **9:10**
